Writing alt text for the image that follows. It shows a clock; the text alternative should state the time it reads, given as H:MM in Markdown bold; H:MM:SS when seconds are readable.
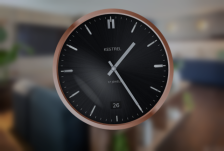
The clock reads **1:25**
